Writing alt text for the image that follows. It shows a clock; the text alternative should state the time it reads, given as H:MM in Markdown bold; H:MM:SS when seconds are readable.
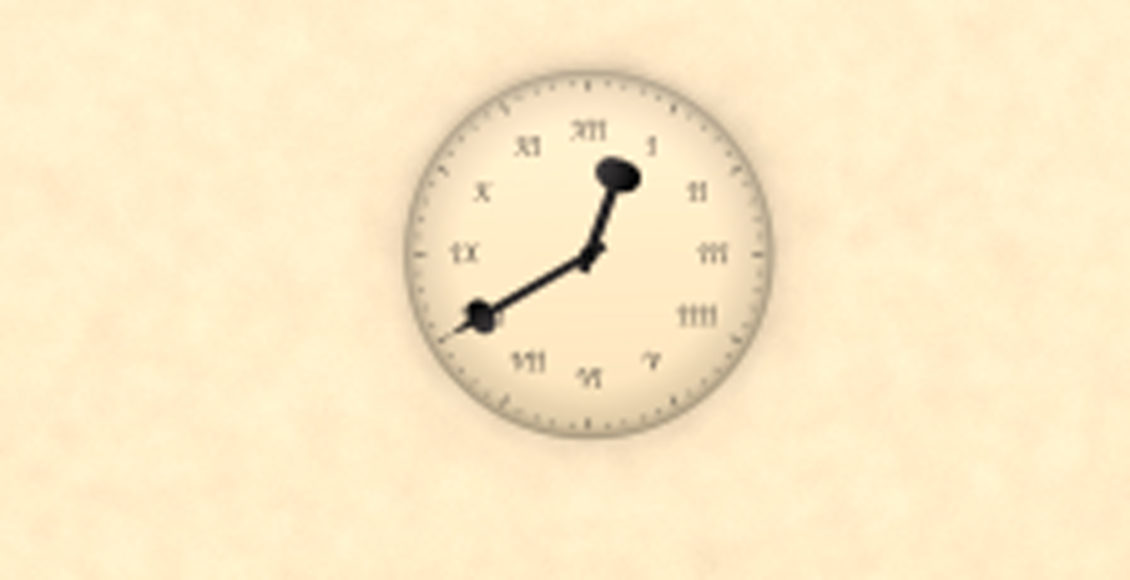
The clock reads **12:40**
